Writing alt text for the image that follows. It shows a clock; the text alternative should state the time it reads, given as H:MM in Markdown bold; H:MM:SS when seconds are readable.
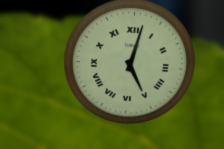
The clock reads **5:02**
